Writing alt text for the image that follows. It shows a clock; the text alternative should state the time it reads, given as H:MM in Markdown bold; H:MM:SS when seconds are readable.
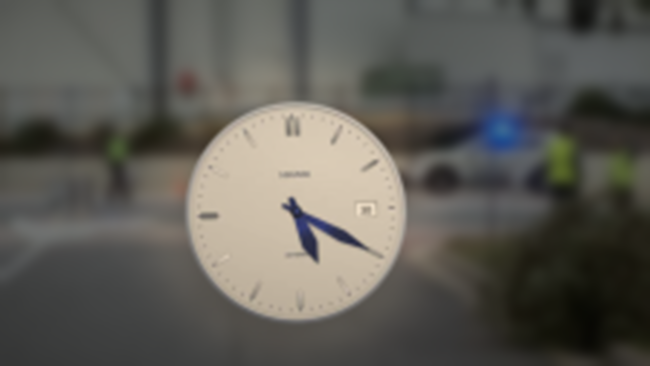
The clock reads **5:20**
